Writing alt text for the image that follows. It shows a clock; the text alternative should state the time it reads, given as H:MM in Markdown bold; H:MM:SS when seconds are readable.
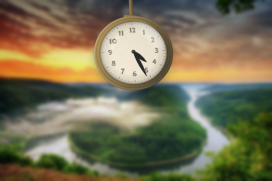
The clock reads **4:26**
